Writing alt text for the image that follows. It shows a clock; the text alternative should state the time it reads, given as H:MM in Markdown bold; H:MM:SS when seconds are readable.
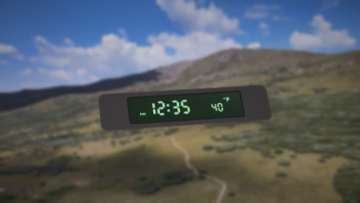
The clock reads **12:35**
